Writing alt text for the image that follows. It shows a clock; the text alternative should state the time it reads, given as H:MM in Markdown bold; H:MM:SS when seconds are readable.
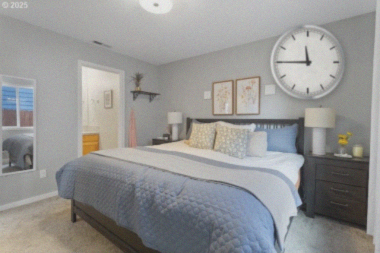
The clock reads **11:45**
